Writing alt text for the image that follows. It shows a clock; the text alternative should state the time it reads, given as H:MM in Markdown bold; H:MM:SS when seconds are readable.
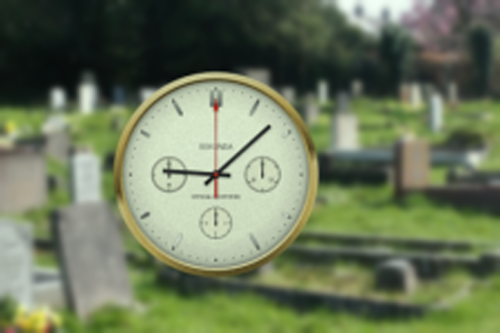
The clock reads **9:08**
